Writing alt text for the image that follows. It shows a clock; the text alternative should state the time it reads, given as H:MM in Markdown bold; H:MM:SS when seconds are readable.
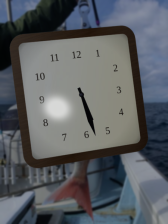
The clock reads **5:28**
